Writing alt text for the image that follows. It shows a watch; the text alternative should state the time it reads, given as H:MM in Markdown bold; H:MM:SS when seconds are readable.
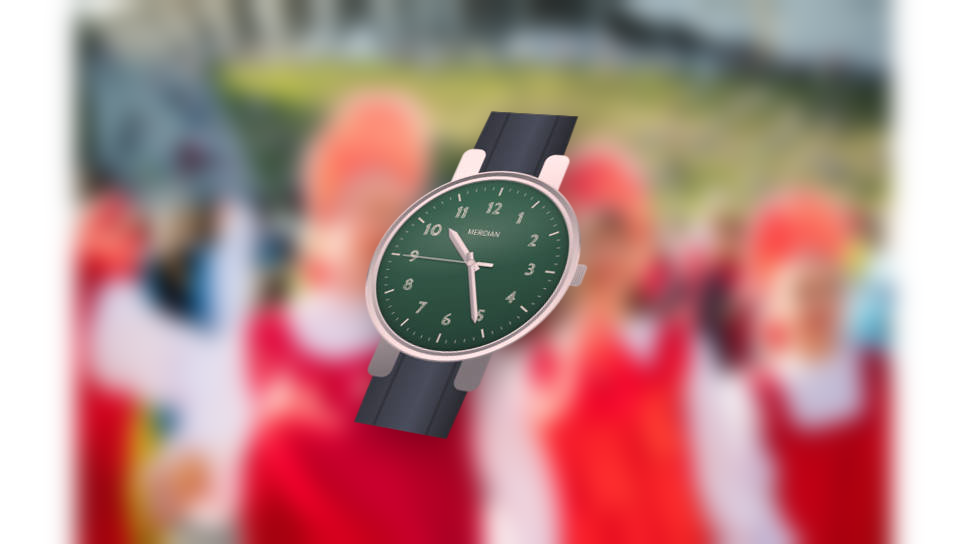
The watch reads **10:25:45**
